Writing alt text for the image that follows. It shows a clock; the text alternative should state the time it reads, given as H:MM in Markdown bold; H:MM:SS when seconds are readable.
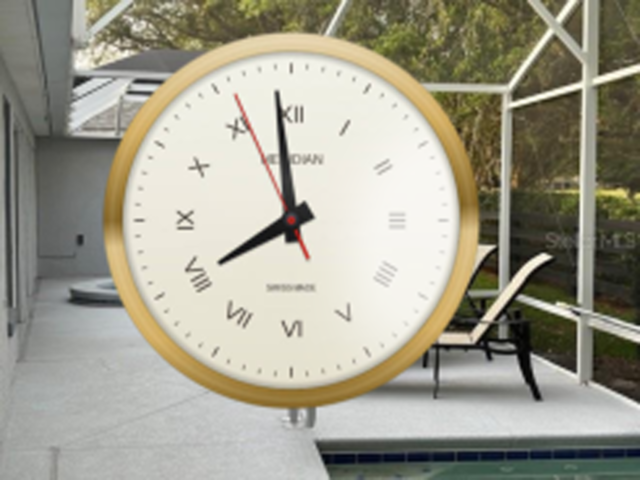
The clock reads **7:58:56**
